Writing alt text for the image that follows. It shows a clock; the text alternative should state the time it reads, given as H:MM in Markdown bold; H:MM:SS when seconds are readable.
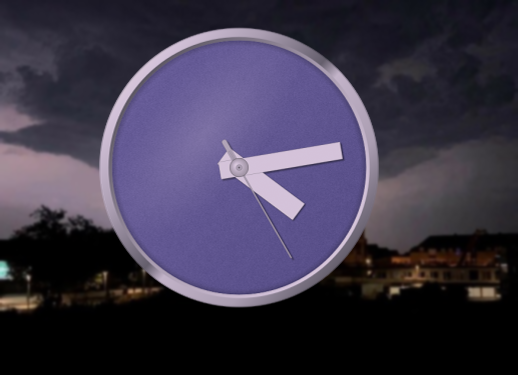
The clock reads **4:13:25**
